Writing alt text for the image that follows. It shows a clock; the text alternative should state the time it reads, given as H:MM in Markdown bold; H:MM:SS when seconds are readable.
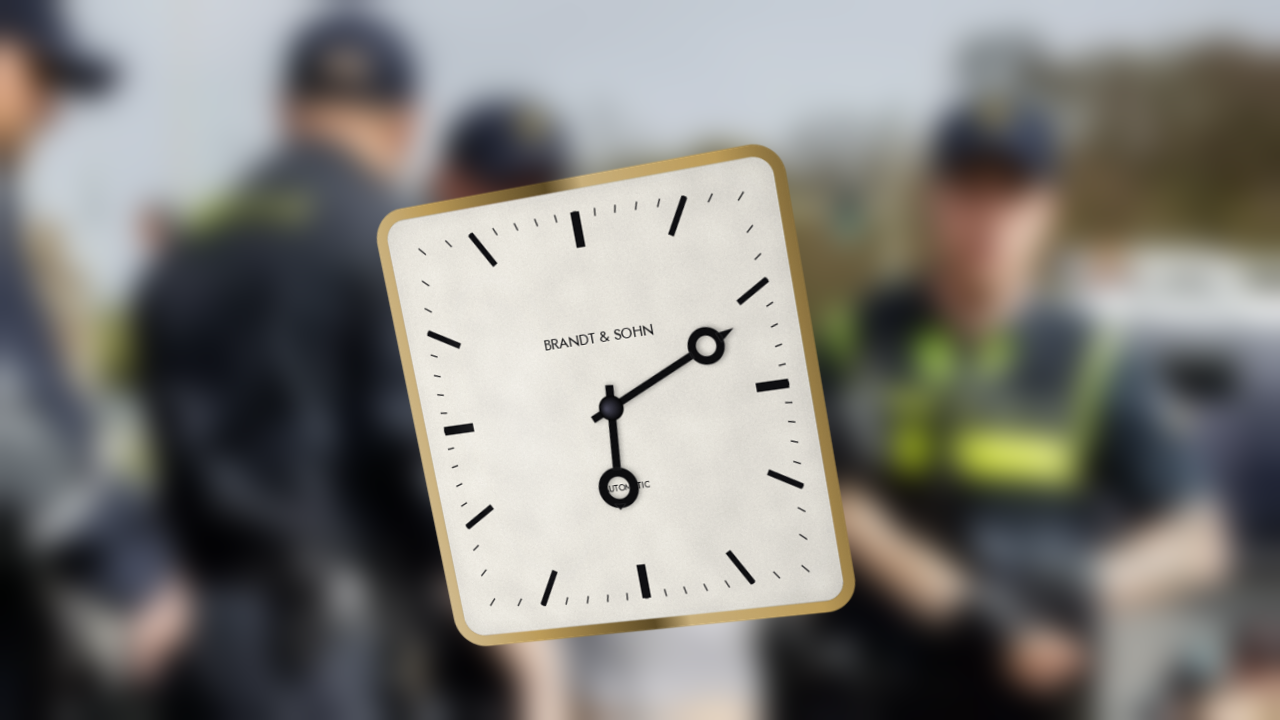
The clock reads **6:11**
